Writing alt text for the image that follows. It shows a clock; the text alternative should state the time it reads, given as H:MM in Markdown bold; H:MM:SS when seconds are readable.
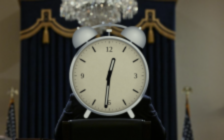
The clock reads **12:31**
